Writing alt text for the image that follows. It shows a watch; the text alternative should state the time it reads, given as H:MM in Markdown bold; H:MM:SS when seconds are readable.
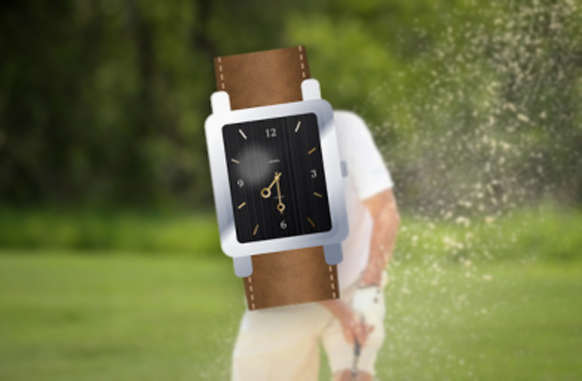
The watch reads **7:30**
